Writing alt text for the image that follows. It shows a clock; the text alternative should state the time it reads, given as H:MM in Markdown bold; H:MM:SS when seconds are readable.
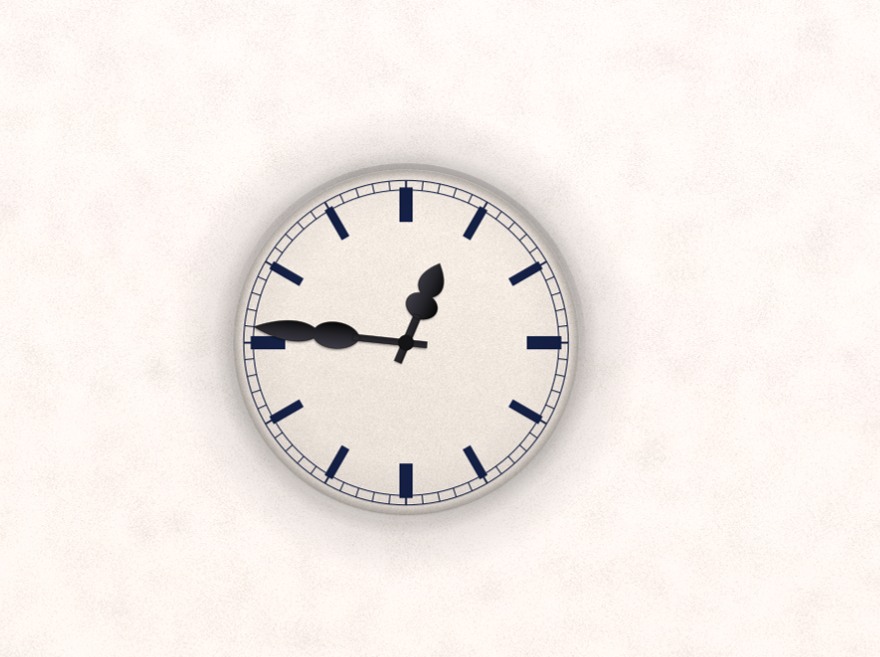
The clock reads **12:46**
